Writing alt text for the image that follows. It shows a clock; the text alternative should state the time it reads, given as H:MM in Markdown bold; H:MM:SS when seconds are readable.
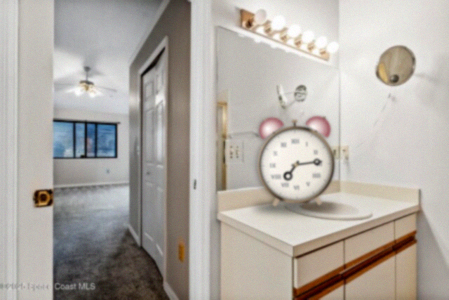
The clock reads **7:14**
